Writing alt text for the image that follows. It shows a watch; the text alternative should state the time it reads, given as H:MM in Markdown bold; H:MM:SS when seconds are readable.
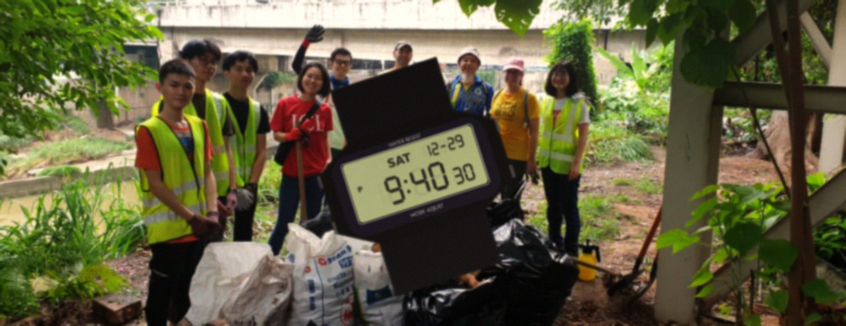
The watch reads **9:40:30**
